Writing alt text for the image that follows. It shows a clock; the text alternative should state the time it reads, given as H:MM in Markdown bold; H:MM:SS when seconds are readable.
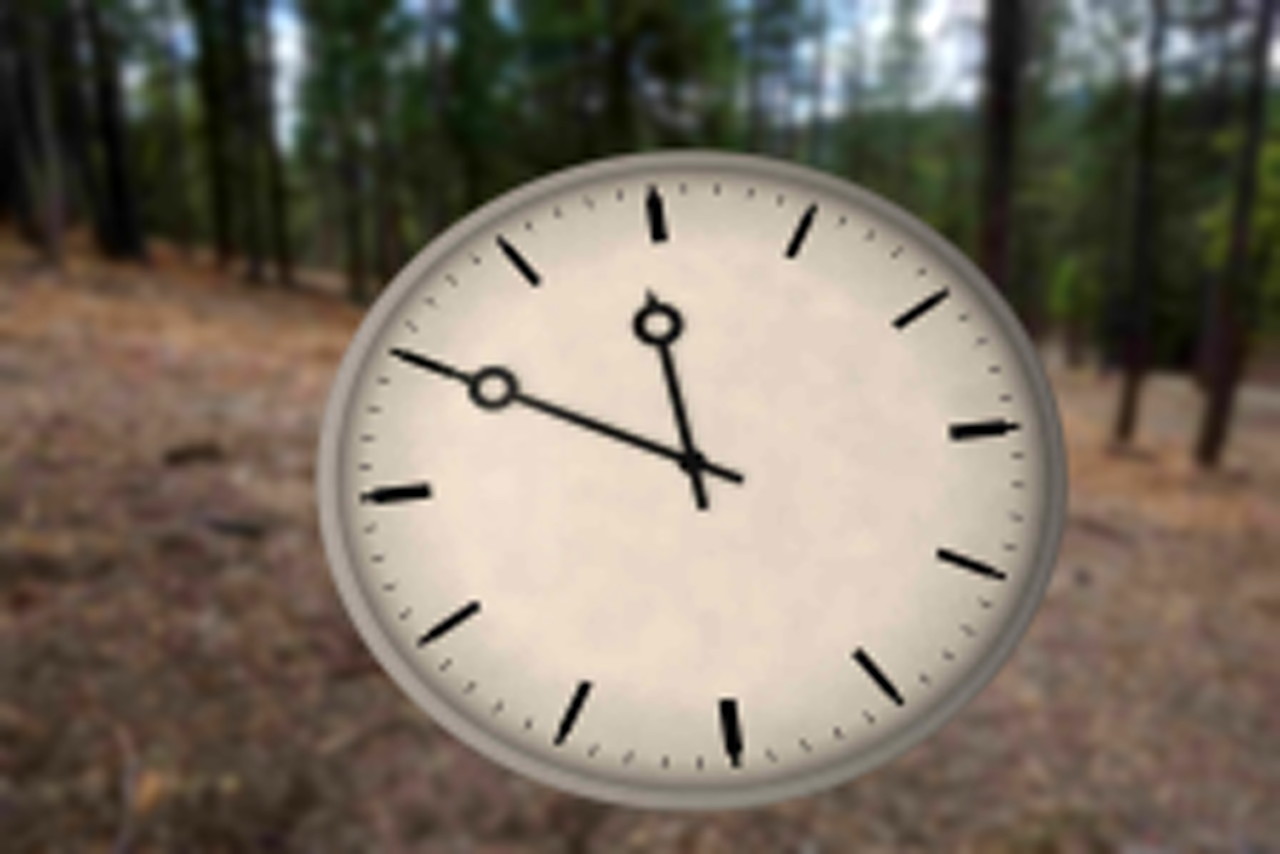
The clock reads **11:50**
